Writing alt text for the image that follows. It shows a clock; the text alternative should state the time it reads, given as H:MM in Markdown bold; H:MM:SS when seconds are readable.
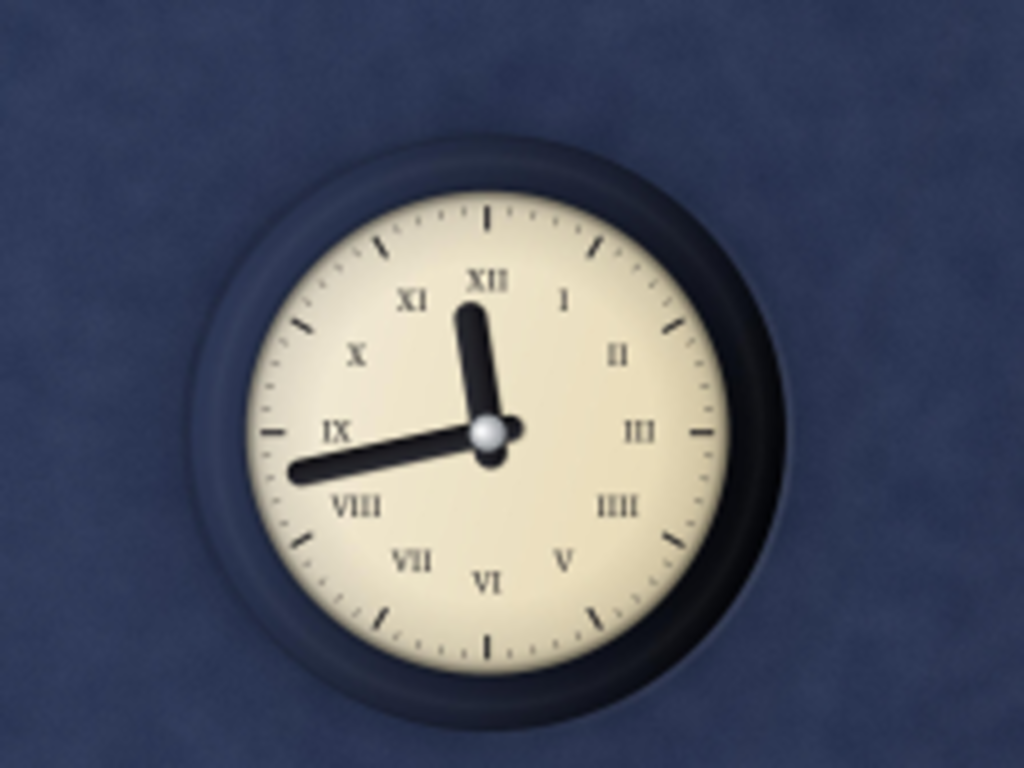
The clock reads **11:43**
